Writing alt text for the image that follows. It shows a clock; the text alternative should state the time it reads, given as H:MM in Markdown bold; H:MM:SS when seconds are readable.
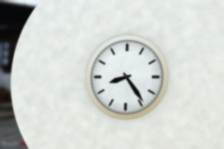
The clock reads **8:24**
